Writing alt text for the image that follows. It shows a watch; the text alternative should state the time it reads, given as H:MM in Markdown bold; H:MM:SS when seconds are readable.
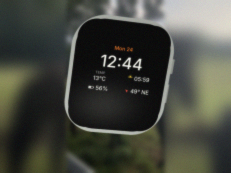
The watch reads **12:44**
